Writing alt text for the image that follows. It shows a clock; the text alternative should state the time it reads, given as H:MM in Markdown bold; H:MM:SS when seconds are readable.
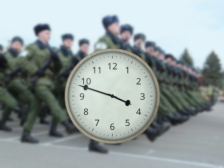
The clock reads **3:48**
